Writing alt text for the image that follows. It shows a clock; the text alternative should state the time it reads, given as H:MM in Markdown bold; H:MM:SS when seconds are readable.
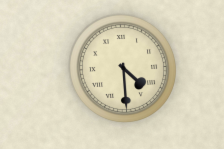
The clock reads **4:30**
